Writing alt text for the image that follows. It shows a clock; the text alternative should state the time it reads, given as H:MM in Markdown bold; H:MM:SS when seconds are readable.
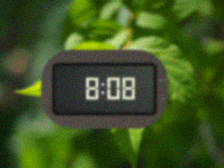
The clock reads **8:08**
